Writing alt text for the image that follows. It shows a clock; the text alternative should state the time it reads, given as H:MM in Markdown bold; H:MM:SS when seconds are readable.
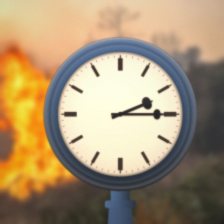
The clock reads **2:15**
